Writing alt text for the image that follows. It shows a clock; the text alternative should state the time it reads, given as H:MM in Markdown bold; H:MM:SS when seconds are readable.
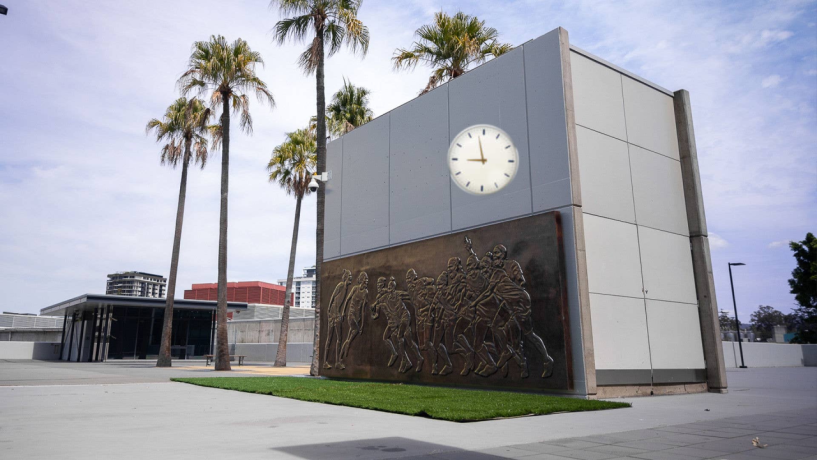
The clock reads **8:58**
